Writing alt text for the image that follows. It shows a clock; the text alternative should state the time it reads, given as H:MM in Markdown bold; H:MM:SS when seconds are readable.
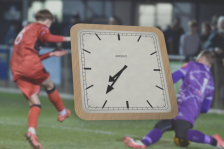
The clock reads **7:36**
